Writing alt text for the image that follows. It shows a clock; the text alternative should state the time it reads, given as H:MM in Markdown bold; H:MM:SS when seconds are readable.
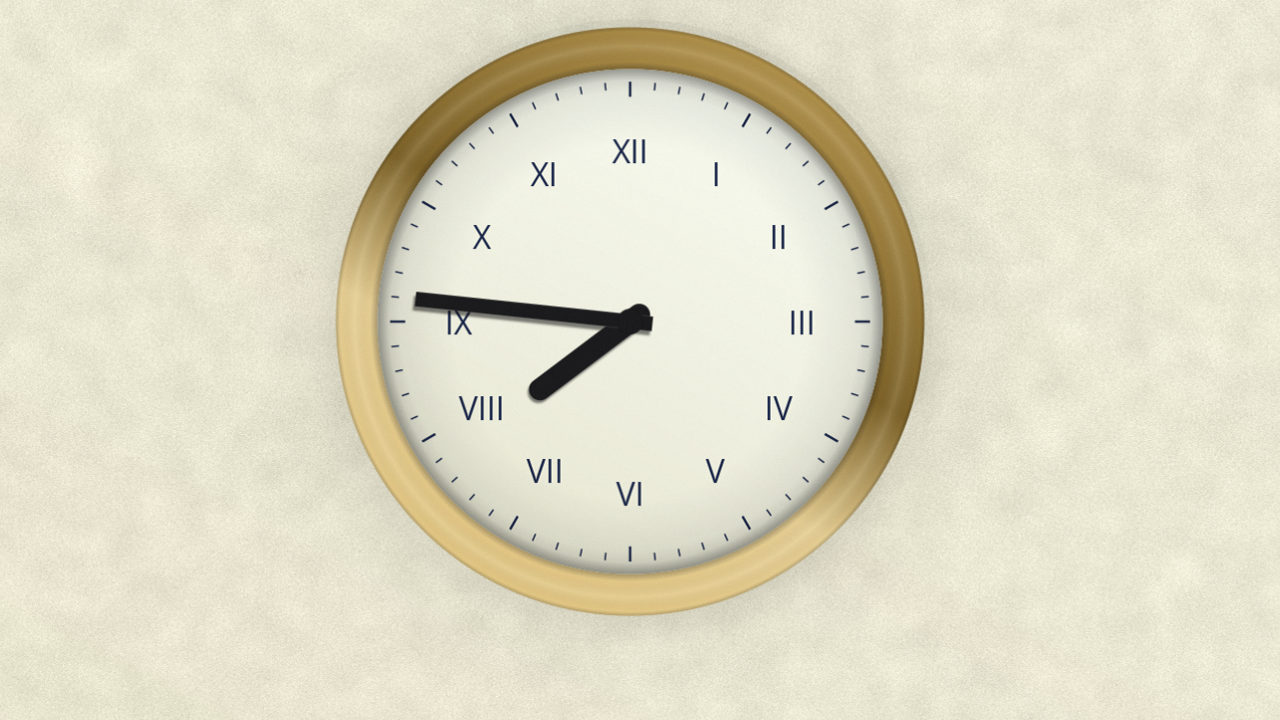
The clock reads **7:46**
